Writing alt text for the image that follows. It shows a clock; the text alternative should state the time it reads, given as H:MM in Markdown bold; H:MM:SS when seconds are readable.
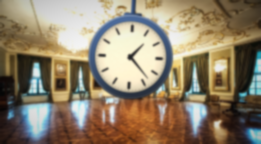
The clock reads **1:23**
